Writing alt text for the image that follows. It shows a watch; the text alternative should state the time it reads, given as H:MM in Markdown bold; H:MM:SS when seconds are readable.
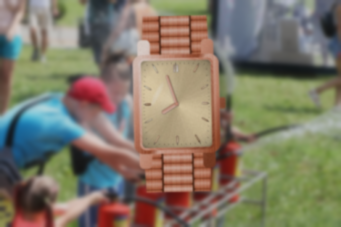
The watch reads **7:57**
